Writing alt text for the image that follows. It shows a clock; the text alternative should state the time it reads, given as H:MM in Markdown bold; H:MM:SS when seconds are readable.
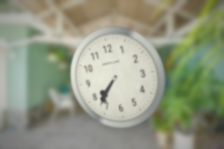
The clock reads **7:37**
